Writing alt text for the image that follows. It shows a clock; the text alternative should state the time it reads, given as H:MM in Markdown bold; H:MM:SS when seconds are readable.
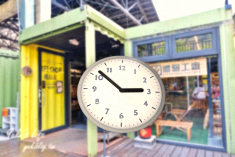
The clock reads **2:52**
